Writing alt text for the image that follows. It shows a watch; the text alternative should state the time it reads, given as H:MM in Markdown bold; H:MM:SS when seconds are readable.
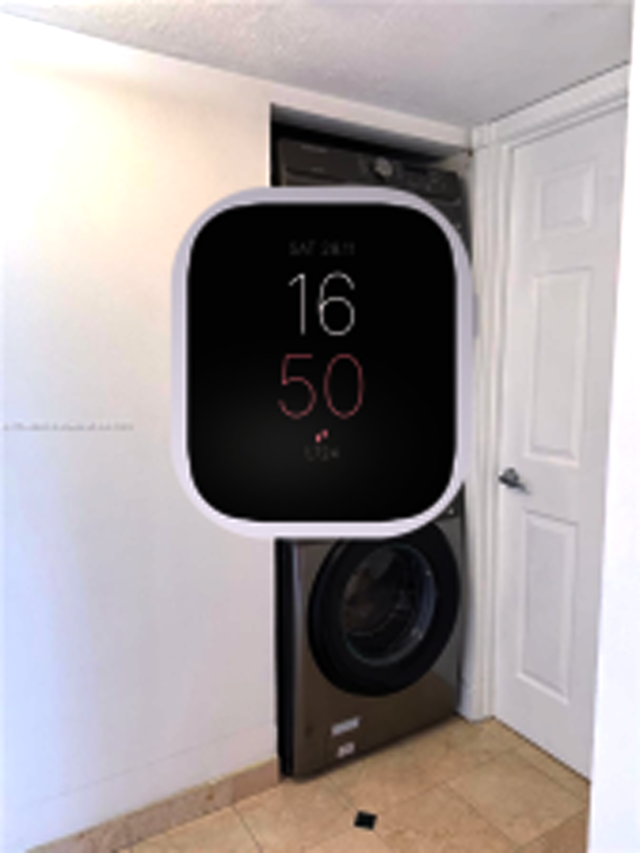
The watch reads **16:50**
